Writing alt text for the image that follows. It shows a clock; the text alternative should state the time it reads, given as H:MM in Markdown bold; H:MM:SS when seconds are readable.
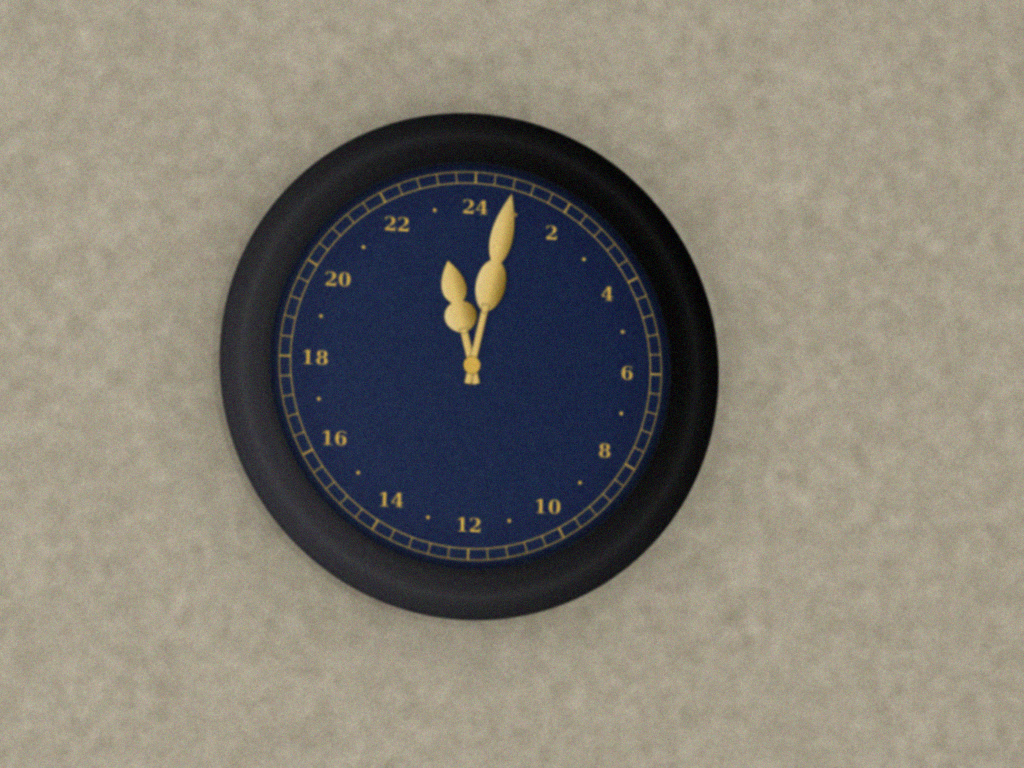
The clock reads **23:02**
